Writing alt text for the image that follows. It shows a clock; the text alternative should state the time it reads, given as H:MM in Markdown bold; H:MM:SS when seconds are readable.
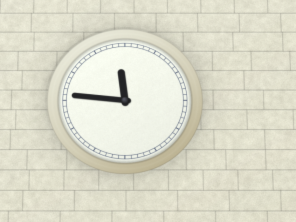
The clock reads **11:46**
